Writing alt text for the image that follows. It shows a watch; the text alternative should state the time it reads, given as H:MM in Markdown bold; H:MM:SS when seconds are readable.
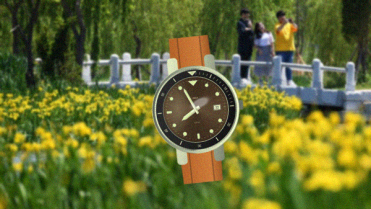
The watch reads **7:56**
